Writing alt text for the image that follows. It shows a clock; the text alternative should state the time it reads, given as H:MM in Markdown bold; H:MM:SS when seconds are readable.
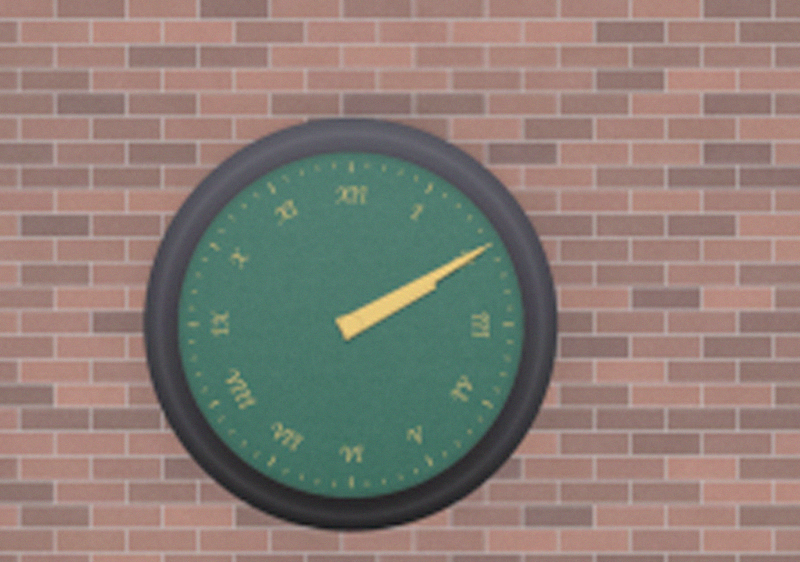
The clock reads **2:10**
